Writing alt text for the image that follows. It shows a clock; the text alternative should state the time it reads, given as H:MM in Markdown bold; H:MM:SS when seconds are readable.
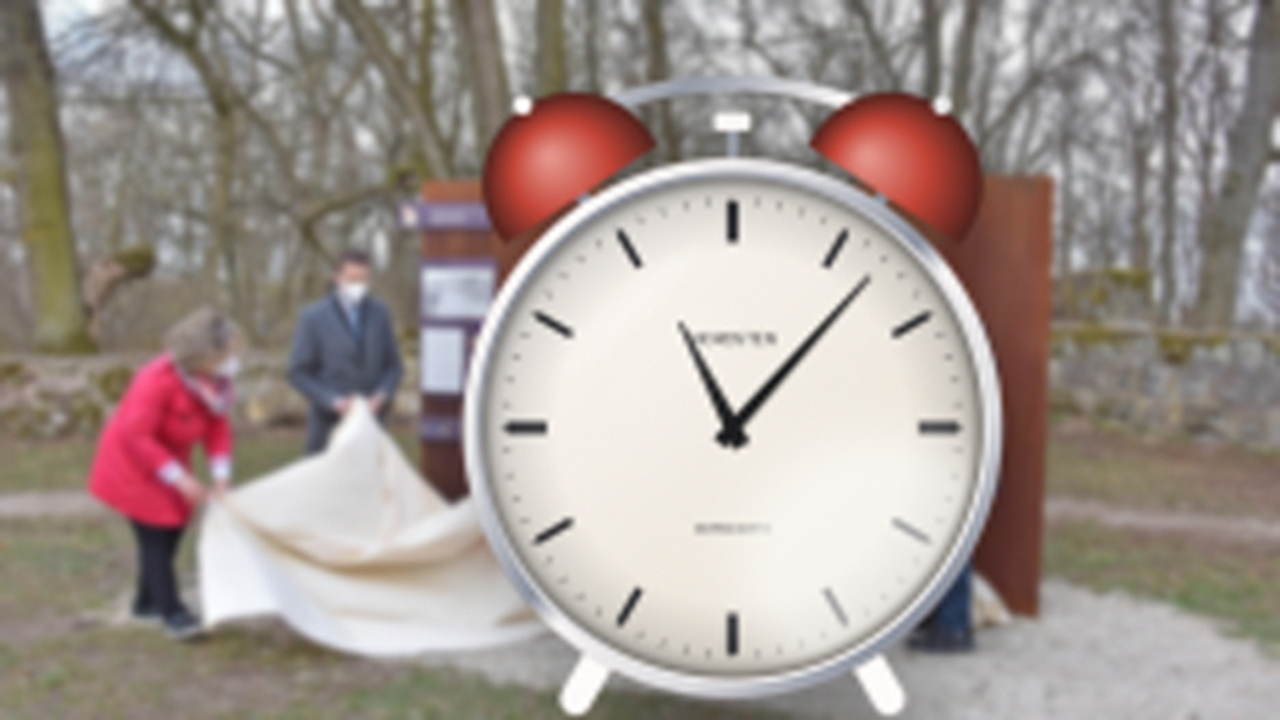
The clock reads **11:07**
